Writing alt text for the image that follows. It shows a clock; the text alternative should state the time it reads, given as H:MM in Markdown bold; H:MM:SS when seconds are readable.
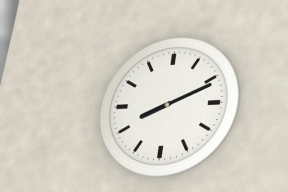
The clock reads **8:11**
